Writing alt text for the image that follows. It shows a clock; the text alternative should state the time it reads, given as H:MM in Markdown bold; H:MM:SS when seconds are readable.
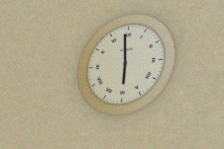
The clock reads **5:59**
